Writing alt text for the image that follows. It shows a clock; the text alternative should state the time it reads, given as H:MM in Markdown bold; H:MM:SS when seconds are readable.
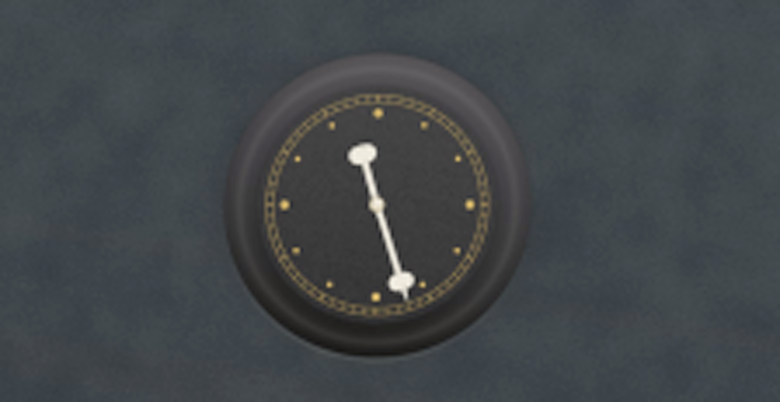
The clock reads **11:27**
